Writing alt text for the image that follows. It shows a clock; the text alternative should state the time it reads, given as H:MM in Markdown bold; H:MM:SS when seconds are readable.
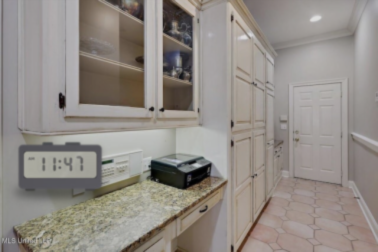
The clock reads **11:47**
